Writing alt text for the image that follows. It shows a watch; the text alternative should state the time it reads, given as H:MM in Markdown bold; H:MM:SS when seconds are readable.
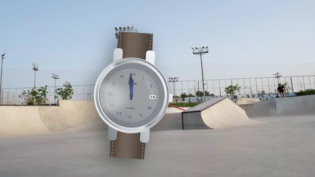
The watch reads **11:59**
